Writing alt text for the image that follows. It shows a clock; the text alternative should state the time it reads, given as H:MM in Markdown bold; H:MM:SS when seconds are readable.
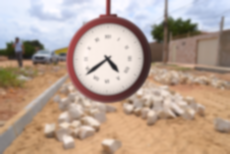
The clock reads **4:39**
